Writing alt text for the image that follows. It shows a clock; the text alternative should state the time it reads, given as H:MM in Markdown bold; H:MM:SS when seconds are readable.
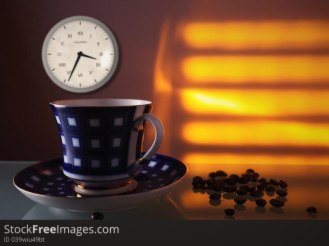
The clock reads **3:34**
